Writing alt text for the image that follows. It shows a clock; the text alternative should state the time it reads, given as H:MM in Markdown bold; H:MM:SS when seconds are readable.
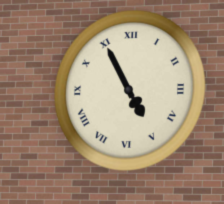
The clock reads **4:55**
